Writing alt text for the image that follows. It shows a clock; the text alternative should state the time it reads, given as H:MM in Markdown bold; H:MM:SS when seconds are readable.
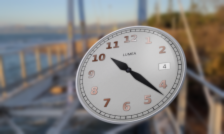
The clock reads **10:22**
